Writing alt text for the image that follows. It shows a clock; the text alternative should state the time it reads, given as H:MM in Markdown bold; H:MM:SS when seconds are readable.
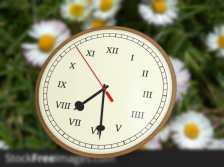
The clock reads **7:28:53**
